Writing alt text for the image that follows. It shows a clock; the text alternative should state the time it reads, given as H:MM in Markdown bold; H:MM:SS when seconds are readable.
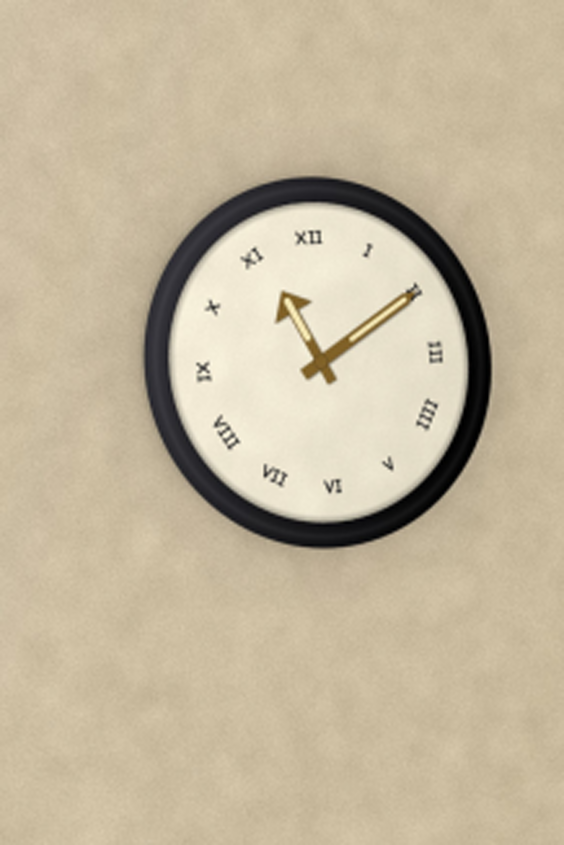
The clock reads **11:10**
